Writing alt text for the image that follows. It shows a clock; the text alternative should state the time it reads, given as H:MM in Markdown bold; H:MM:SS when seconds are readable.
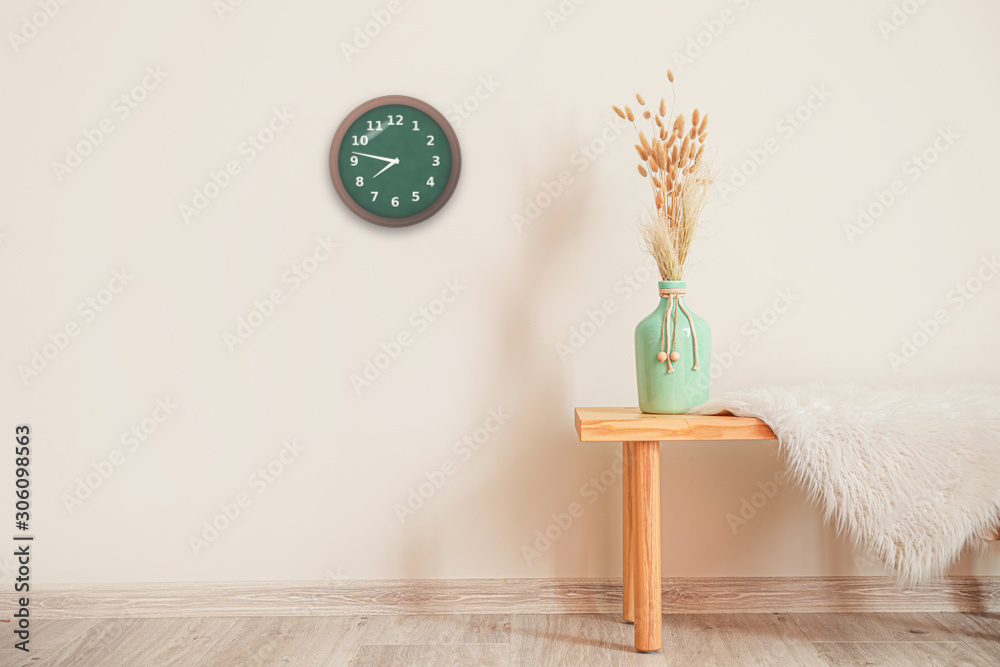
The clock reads **7:47**
